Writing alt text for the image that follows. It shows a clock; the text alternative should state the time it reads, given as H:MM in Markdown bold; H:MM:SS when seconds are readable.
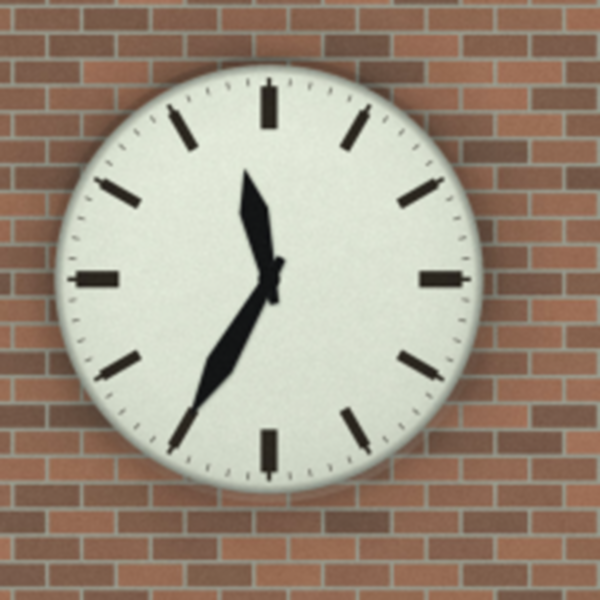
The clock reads **11:35**
